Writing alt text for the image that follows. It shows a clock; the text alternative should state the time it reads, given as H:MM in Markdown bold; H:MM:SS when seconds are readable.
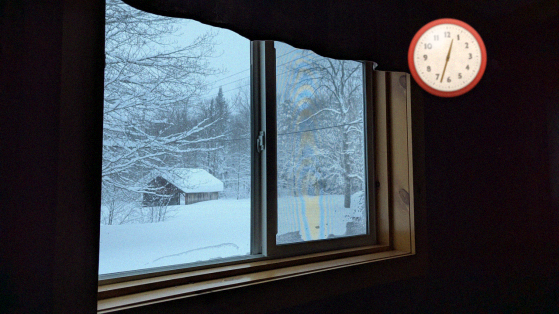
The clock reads **12:33**
